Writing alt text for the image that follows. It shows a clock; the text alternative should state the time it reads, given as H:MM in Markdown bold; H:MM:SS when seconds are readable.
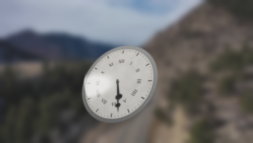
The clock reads **5:28**
